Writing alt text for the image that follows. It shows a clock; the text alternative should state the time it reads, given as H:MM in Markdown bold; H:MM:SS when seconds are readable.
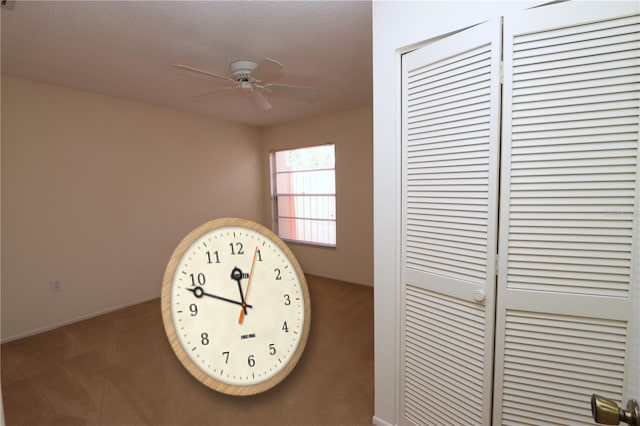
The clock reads **11:48:04**
